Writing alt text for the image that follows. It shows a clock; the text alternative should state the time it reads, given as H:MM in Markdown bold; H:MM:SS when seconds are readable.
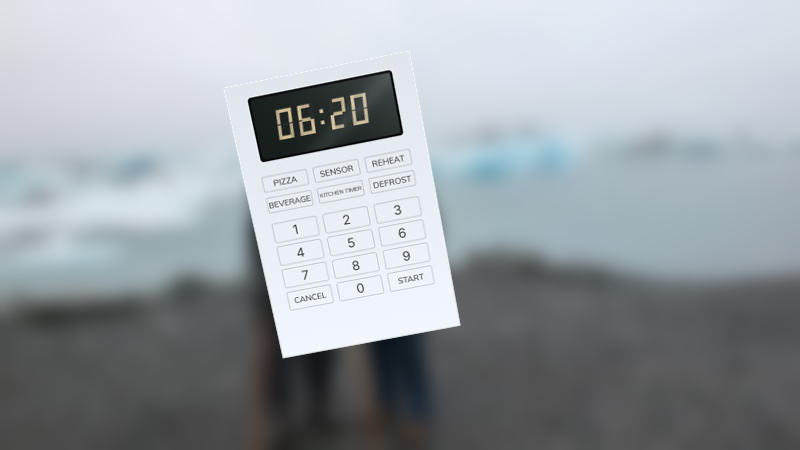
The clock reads **6:20**
